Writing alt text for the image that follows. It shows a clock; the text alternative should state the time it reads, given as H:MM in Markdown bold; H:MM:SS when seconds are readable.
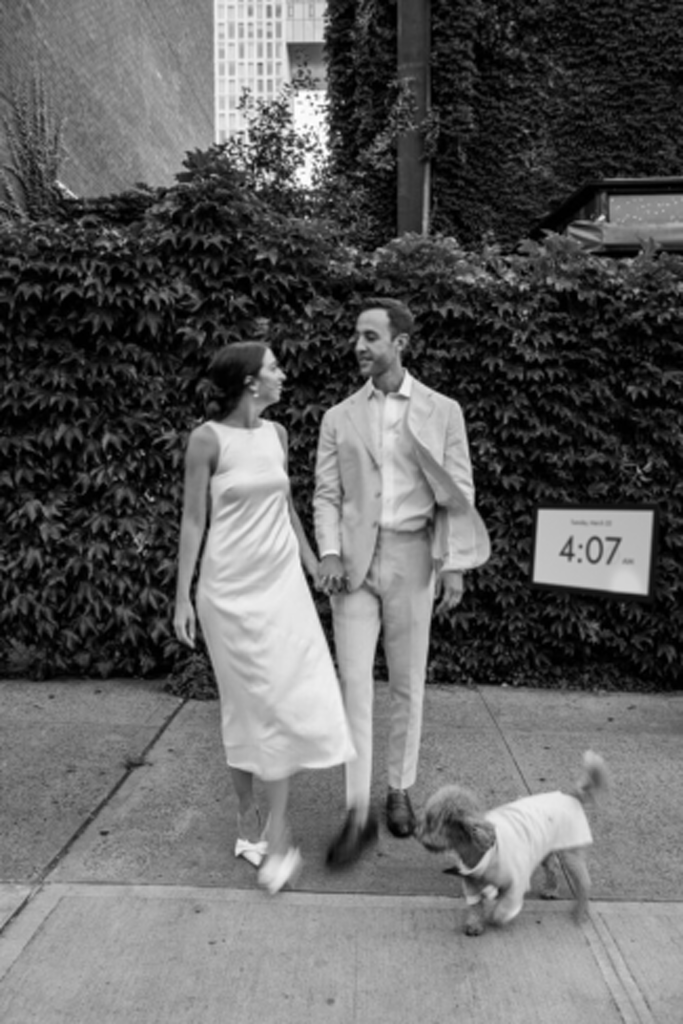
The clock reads **4:07**
